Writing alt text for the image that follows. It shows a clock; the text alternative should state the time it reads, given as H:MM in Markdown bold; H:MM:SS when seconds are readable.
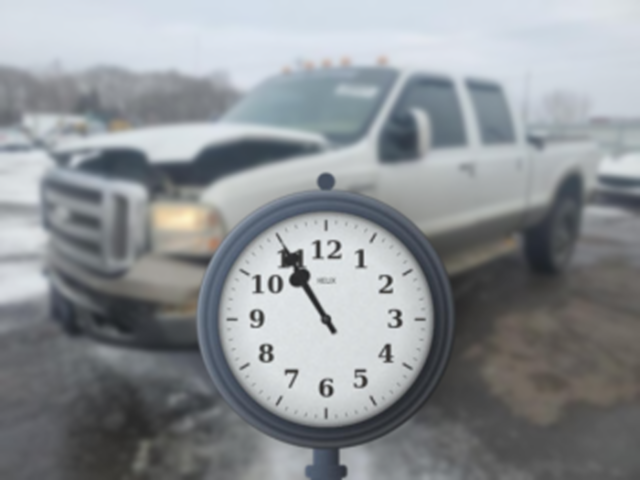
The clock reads **10:55**
